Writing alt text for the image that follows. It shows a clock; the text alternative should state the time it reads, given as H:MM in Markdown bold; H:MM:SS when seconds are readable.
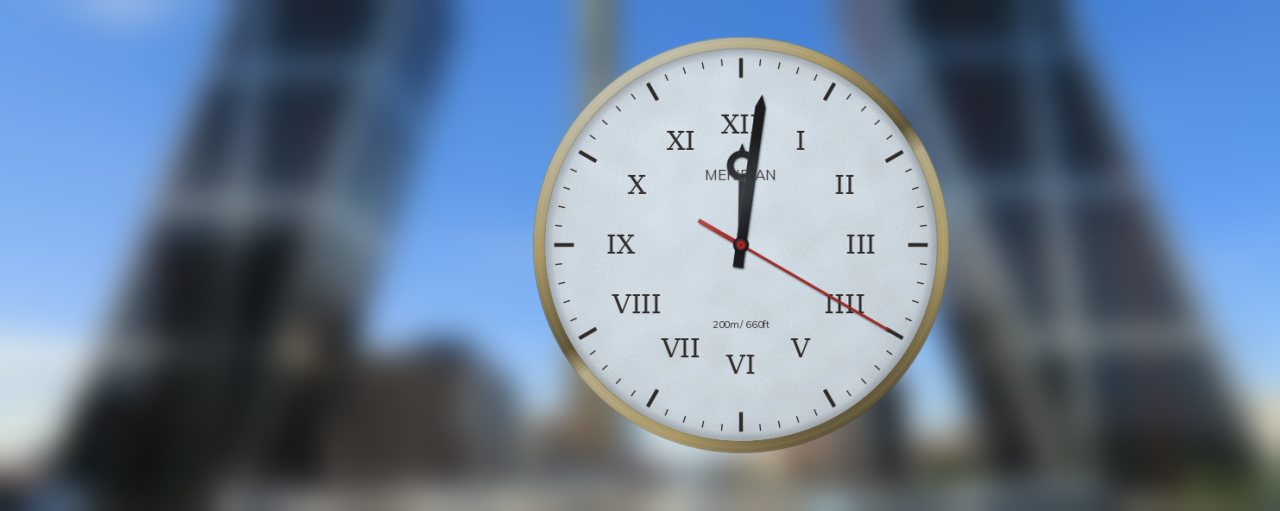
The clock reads **12:01:20**
